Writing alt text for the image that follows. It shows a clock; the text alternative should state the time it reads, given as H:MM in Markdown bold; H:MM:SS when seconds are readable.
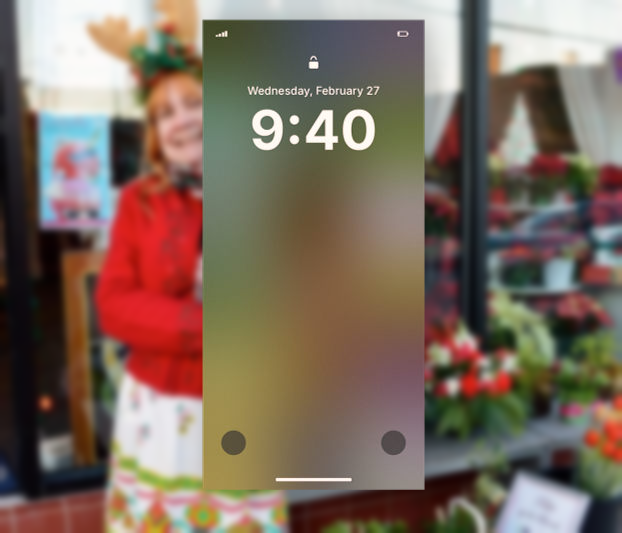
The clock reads **9:40**
